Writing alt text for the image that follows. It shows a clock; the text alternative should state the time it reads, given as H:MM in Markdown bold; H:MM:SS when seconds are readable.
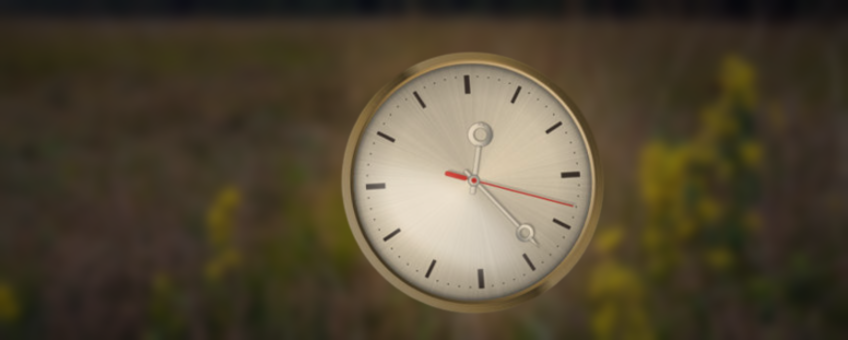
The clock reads **12:23:18**
